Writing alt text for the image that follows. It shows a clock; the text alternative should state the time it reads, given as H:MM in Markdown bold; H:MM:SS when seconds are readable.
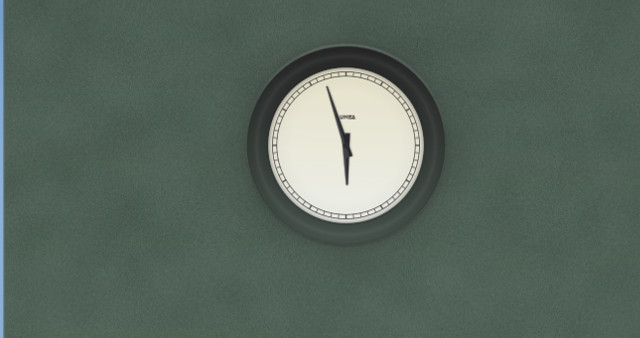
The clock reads **5:57**
